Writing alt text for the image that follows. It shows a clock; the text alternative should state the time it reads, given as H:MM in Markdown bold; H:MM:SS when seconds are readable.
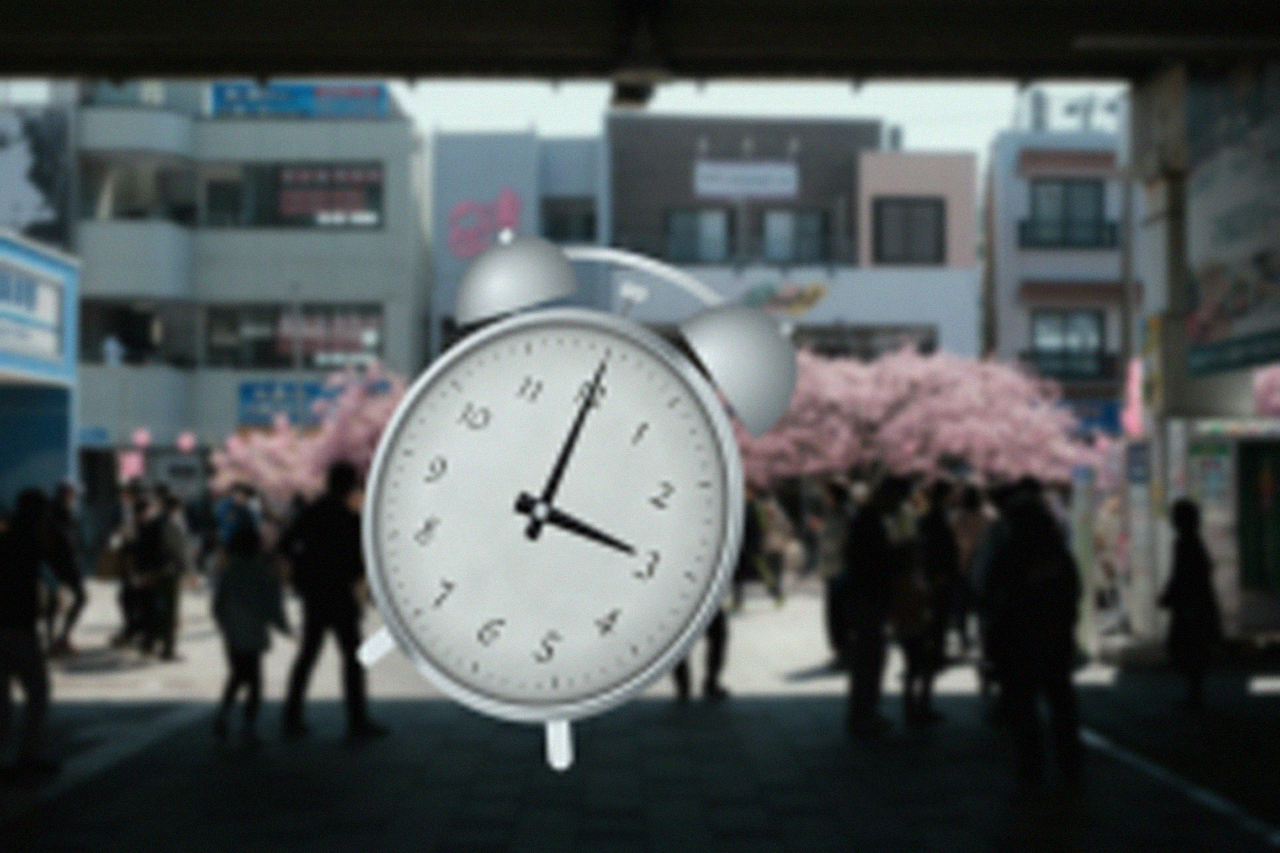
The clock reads **3:00**
